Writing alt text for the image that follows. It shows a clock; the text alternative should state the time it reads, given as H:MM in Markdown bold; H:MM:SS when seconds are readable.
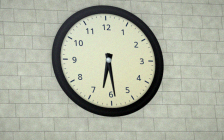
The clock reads **6:29**
